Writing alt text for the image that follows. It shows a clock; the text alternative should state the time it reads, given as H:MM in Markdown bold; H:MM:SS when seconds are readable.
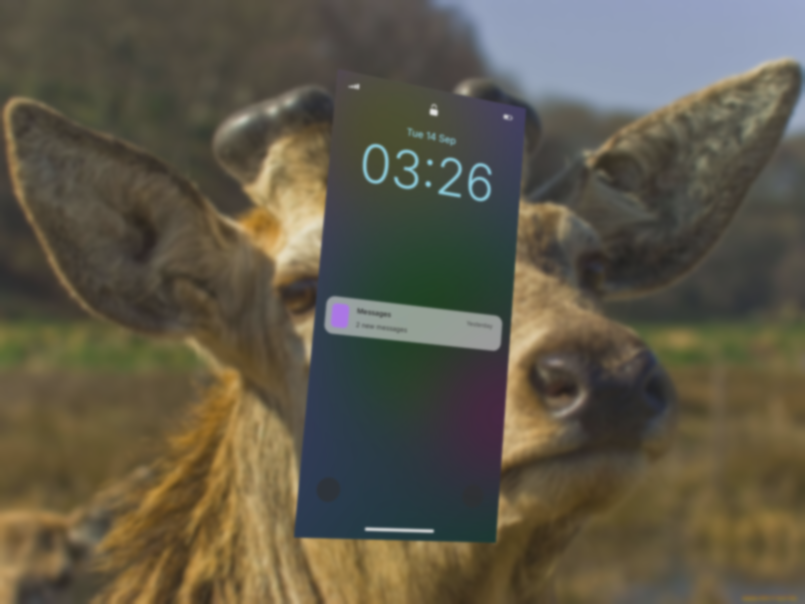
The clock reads **3:26**
